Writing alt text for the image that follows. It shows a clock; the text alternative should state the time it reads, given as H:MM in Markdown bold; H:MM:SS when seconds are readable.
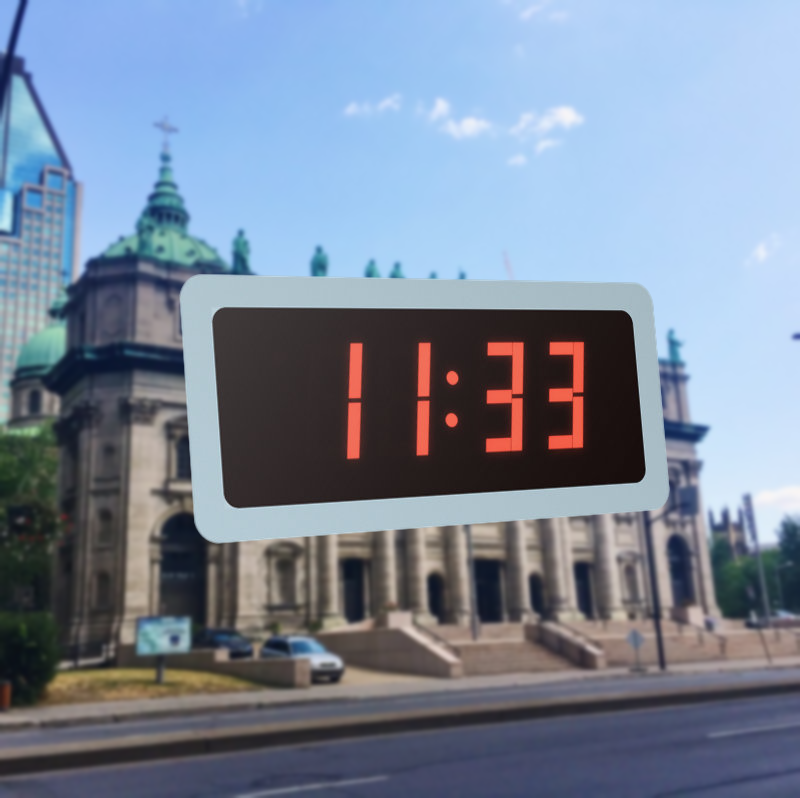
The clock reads **11:33**
